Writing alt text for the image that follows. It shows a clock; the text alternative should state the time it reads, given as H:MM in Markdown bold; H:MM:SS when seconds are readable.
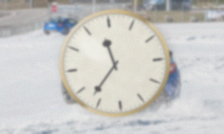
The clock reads **11:37**
